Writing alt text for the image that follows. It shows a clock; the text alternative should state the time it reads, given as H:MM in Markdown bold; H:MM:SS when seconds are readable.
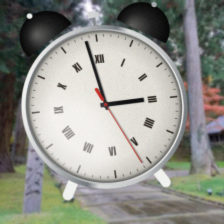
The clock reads **2:58:26**
